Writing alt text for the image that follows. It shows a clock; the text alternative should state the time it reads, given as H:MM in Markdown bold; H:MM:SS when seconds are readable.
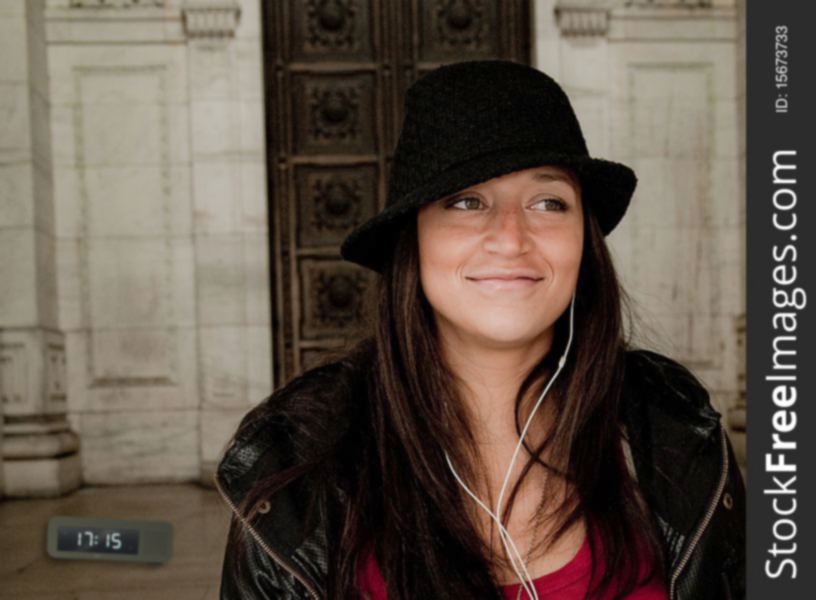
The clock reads **17:15**
